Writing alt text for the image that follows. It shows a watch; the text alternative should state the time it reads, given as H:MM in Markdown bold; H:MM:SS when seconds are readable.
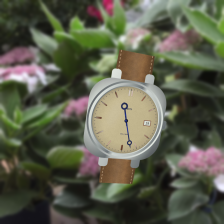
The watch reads **11:27**
